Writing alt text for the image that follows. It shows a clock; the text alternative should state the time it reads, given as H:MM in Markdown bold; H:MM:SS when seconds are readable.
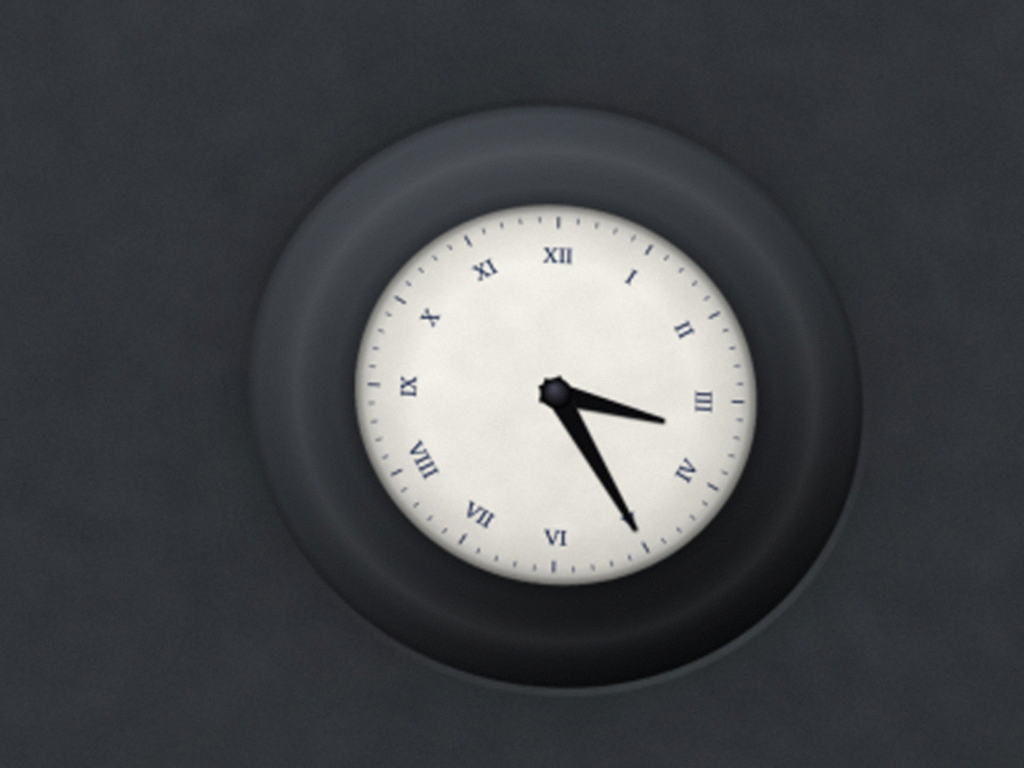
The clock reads **3:25**
